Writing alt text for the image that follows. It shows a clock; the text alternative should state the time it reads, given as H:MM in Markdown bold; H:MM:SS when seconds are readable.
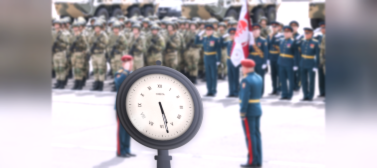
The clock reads **5:28**
